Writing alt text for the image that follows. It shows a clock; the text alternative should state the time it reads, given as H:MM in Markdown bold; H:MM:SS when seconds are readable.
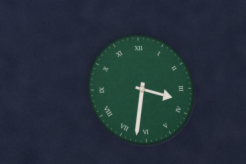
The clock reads **3:32**
